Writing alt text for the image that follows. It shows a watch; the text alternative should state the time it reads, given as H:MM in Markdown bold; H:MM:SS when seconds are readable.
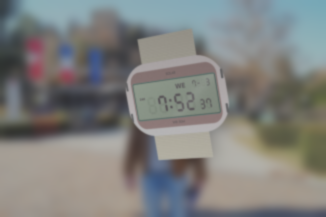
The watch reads **7:52**
